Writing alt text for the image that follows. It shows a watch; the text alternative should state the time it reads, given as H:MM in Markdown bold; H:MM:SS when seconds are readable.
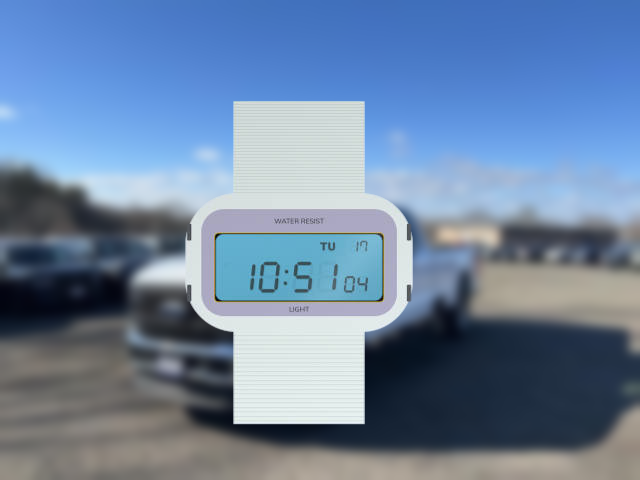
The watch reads **10:51:04**
